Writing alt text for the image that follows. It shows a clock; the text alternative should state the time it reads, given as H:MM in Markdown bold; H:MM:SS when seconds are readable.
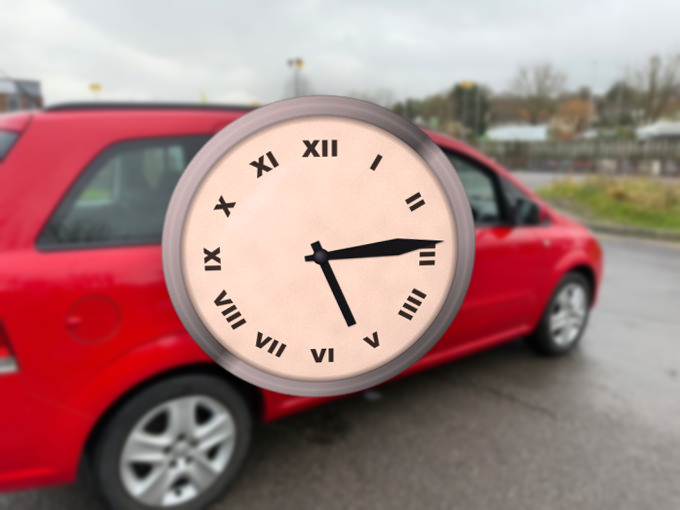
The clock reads **5:14**
